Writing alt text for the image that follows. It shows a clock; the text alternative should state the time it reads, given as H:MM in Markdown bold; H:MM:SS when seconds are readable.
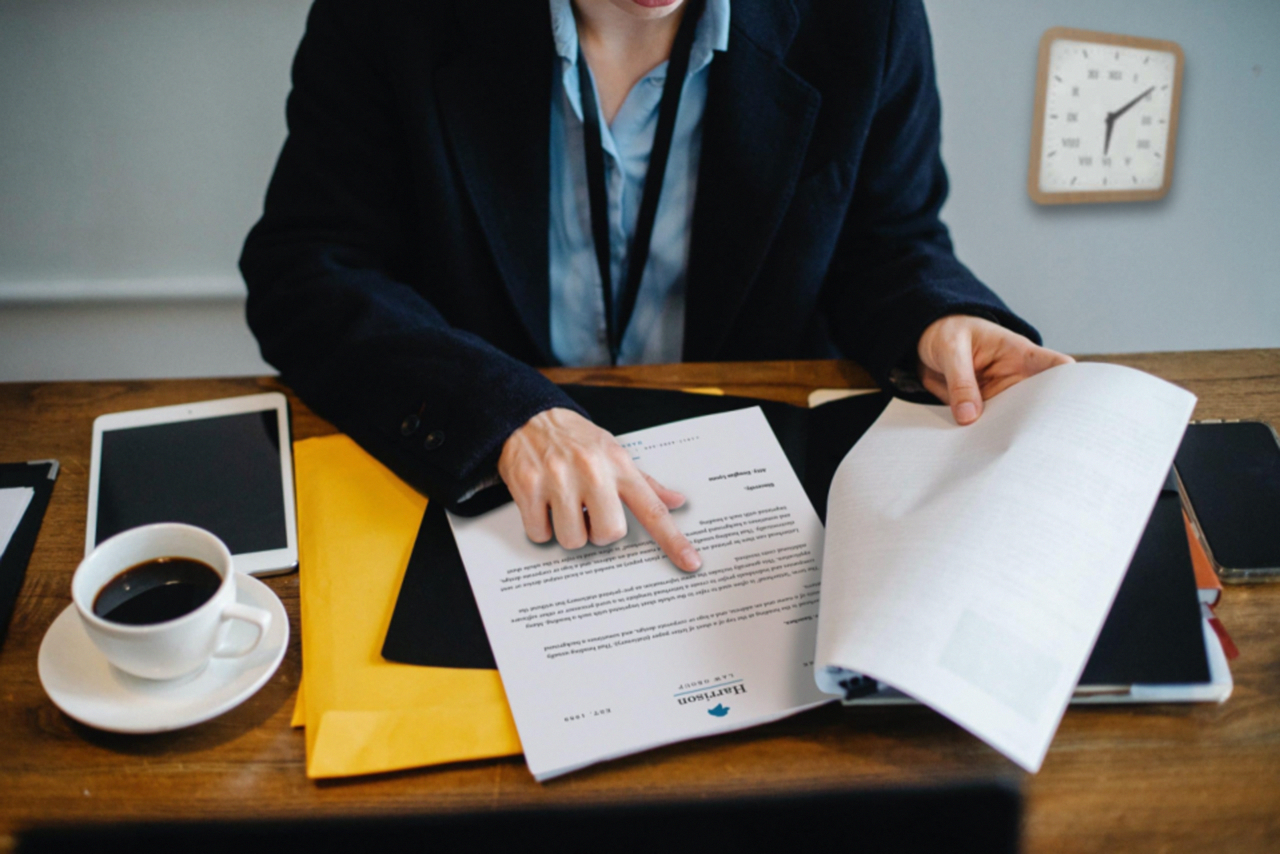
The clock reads **6:09**
